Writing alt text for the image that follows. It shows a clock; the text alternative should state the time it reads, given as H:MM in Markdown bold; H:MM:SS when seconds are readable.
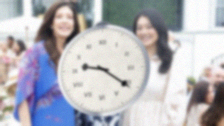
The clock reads **9:21**
